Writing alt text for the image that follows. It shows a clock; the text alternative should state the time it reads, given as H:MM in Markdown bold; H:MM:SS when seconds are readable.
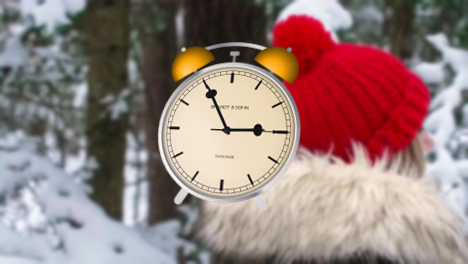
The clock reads **2:55:15**
